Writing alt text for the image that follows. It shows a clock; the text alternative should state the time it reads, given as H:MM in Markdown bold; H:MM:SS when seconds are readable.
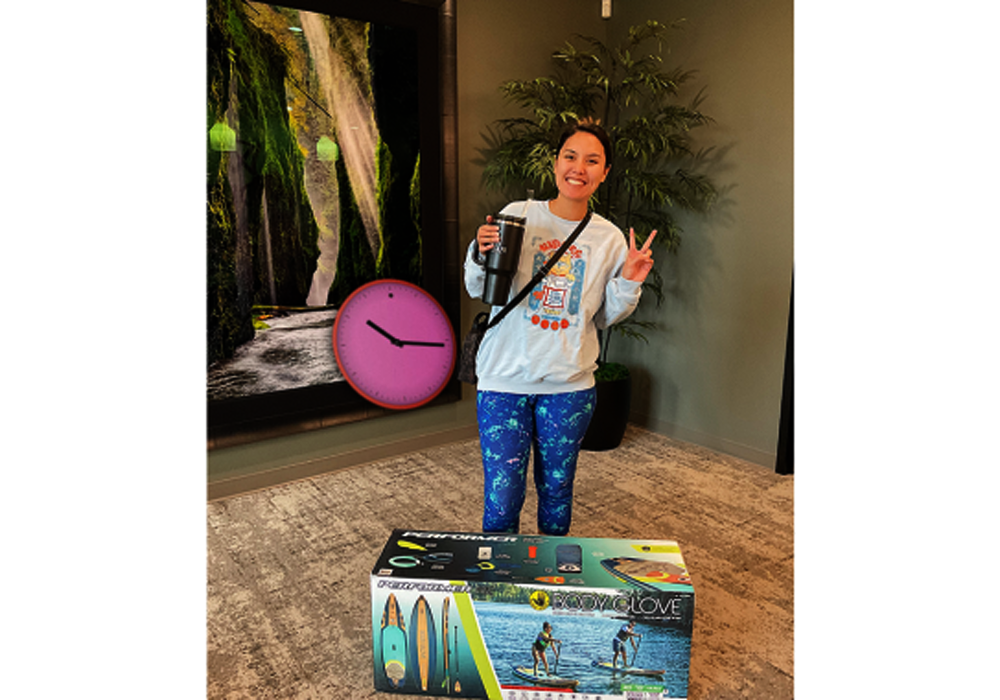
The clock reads **10:16**
